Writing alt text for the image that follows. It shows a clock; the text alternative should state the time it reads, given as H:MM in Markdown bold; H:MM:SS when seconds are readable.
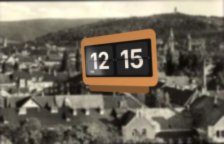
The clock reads **12:15**
